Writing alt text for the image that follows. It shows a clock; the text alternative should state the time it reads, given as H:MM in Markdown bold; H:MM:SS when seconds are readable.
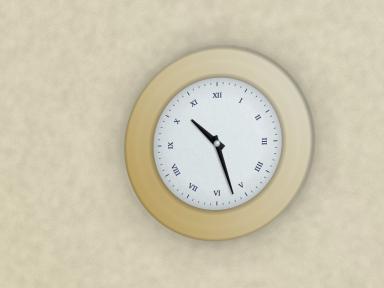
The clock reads **10:27**
